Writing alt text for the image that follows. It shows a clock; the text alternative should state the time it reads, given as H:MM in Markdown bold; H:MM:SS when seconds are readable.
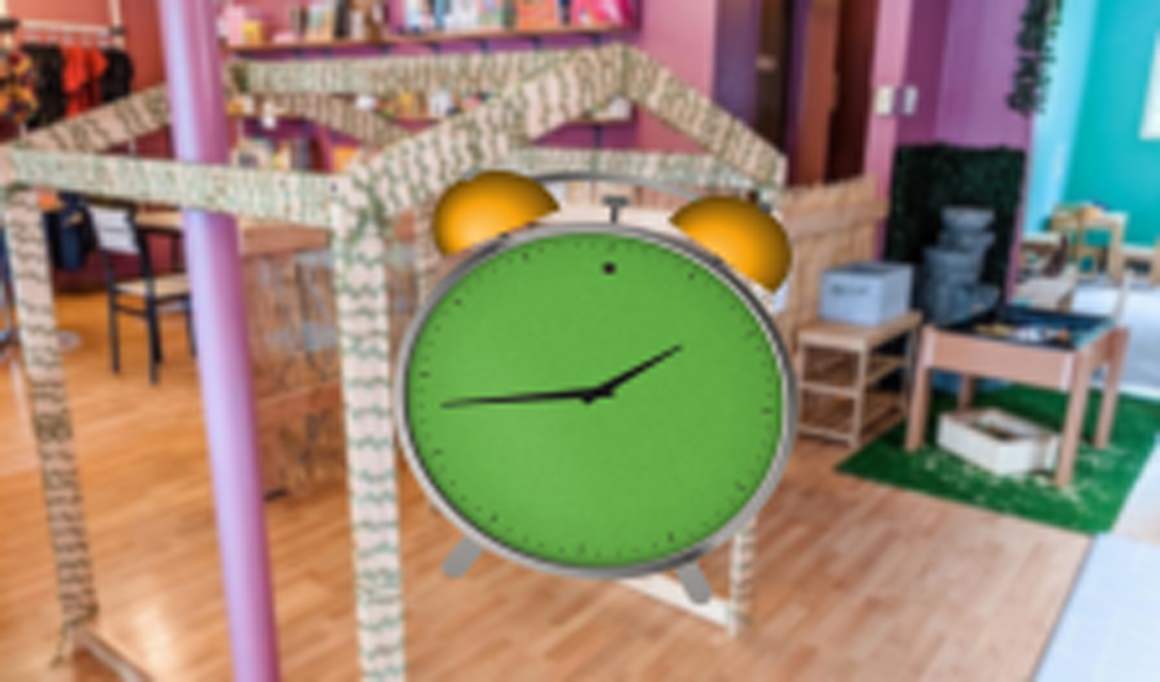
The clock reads **1:43**
